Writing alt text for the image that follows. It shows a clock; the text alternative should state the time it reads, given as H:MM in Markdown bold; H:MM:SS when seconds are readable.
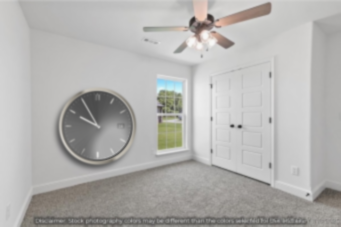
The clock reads **9:55**
